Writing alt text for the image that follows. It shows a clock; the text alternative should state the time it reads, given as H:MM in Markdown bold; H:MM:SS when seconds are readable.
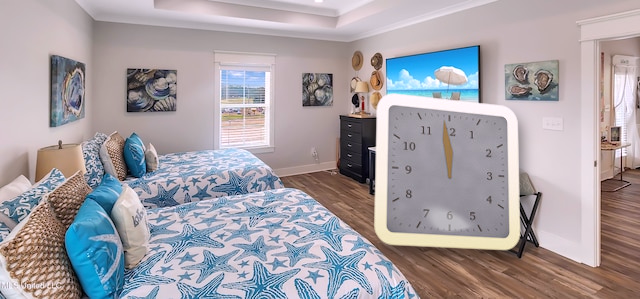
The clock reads **11:59**
